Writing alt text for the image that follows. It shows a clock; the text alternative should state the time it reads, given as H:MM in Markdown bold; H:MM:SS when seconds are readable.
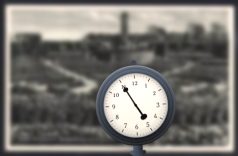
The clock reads **4:55**
